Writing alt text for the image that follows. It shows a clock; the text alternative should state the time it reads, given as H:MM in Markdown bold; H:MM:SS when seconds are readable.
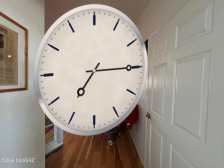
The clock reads **7:15**
